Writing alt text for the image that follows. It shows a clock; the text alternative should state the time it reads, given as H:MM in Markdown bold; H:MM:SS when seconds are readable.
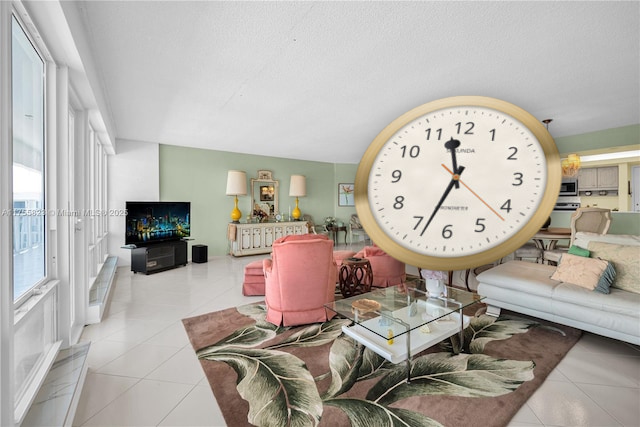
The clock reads **11:33:22**
